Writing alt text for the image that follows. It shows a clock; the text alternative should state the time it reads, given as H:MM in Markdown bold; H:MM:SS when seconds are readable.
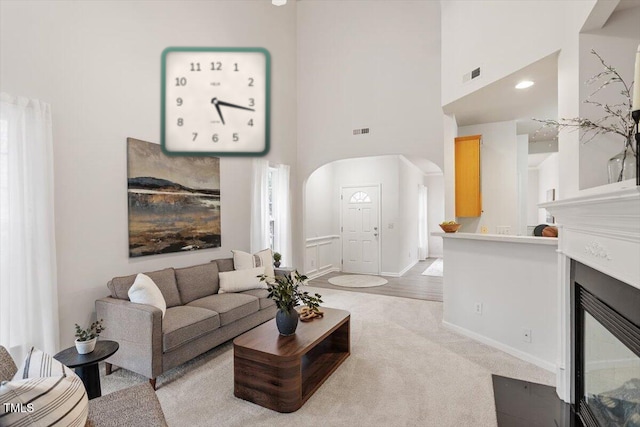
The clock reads **5:17**
